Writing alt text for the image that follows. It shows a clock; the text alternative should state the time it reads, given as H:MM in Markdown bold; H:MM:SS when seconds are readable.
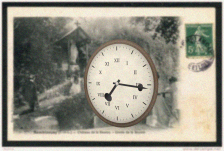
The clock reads **7:16**
